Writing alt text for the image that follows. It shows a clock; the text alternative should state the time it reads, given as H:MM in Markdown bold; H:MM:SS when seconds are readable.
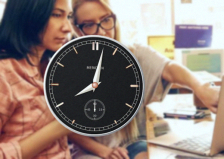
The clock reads **8:02**
